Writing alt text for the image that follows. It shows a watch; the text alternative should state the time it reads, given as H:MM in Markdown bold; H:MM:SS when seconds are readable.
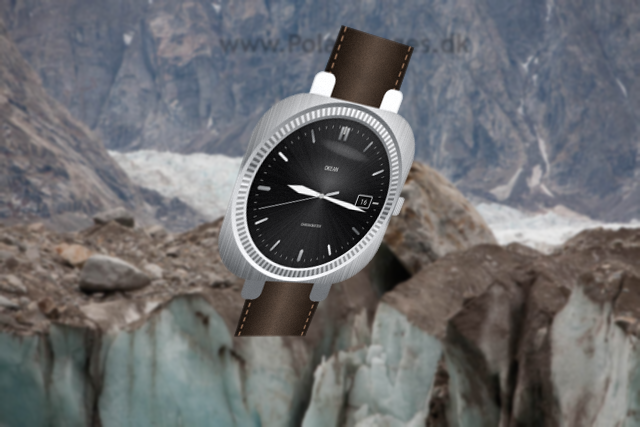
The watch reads **9:16:42**
